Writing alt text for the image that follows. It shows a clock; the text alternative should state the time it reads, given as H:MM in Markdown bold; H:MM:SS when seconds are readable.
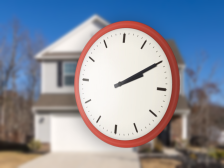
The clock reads **2:10**
